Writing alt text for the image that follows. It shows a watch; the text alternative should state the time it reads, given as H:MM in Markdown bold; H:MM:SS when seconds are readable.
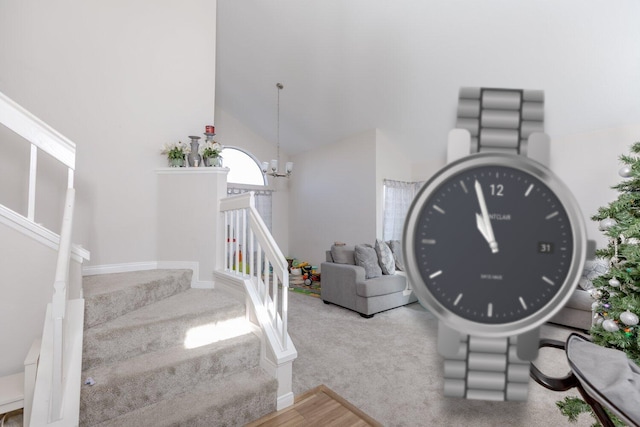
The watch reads **10:57**
